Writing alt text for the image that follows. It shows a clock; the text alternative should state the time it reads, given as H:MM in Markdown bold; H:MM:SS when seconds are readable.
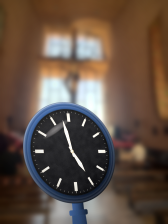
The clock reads **4:58**
